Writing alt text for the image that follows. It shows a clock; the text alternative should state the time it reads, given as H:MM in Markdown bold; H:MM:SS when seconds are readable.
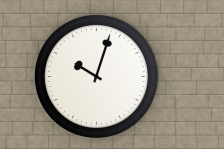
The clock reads **10:03**
